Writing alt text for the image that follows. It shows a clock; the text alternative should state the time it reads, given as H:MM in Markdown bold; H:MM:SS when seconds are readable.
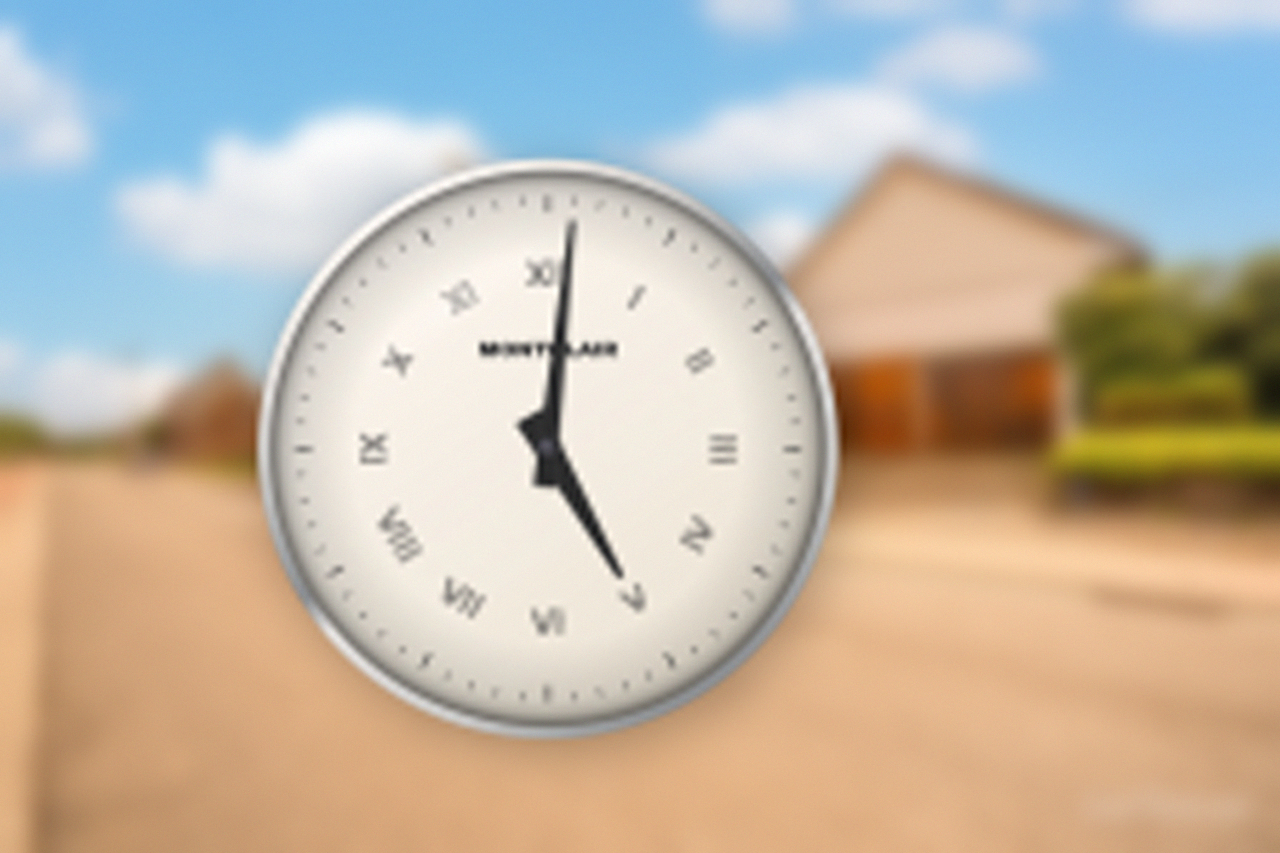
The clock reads **5:01**
